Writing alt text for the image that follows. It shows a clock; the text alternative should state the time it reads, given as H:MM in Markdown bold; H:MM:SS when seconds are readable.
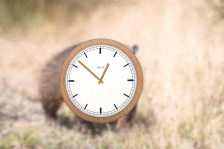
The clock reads **12:52**
